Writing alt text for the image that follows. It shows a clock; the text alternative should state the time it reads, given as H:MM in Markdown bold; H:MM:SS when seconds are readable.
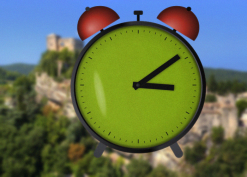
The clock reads **3:09**
